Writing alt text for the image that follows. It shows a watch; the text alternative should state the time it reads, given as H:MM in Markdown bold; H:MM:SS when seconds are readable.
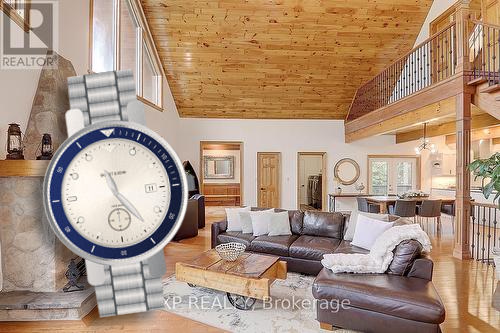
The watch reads **11:24**
